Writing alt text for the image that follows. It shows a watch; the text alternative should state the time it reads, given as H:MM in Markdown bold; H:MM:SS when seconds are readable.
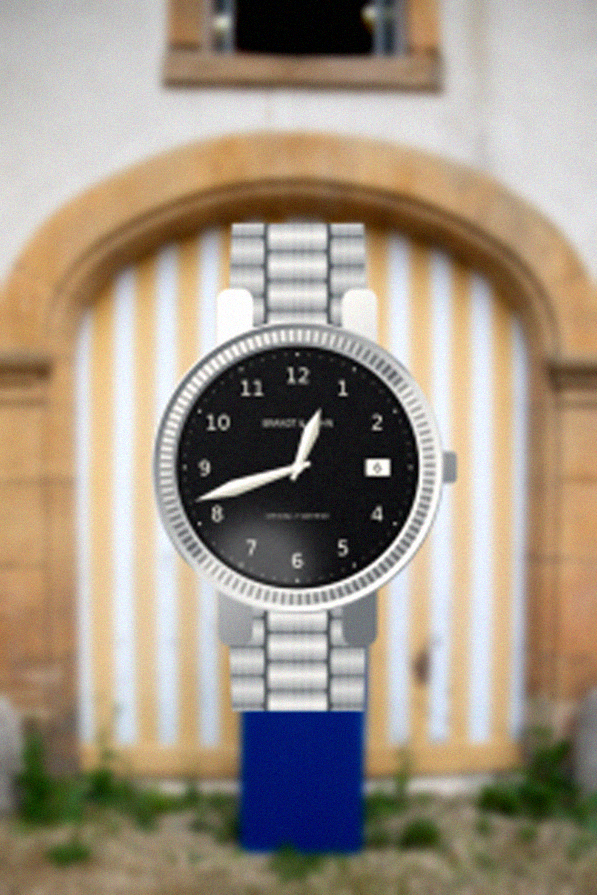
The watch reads **12:42**
